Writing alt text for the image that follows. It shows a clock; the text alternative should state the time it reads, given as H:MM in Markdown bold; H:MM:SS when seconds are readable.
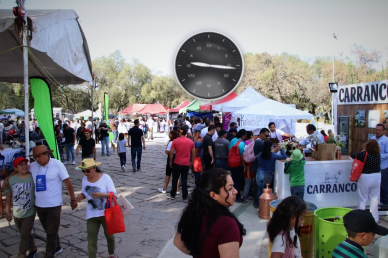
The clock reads **9:16**
